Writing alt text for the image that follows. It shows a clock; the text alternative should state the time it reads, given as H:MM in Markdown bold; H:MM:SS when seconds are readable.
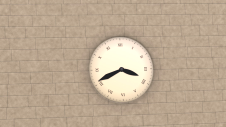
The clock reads **3:41**
